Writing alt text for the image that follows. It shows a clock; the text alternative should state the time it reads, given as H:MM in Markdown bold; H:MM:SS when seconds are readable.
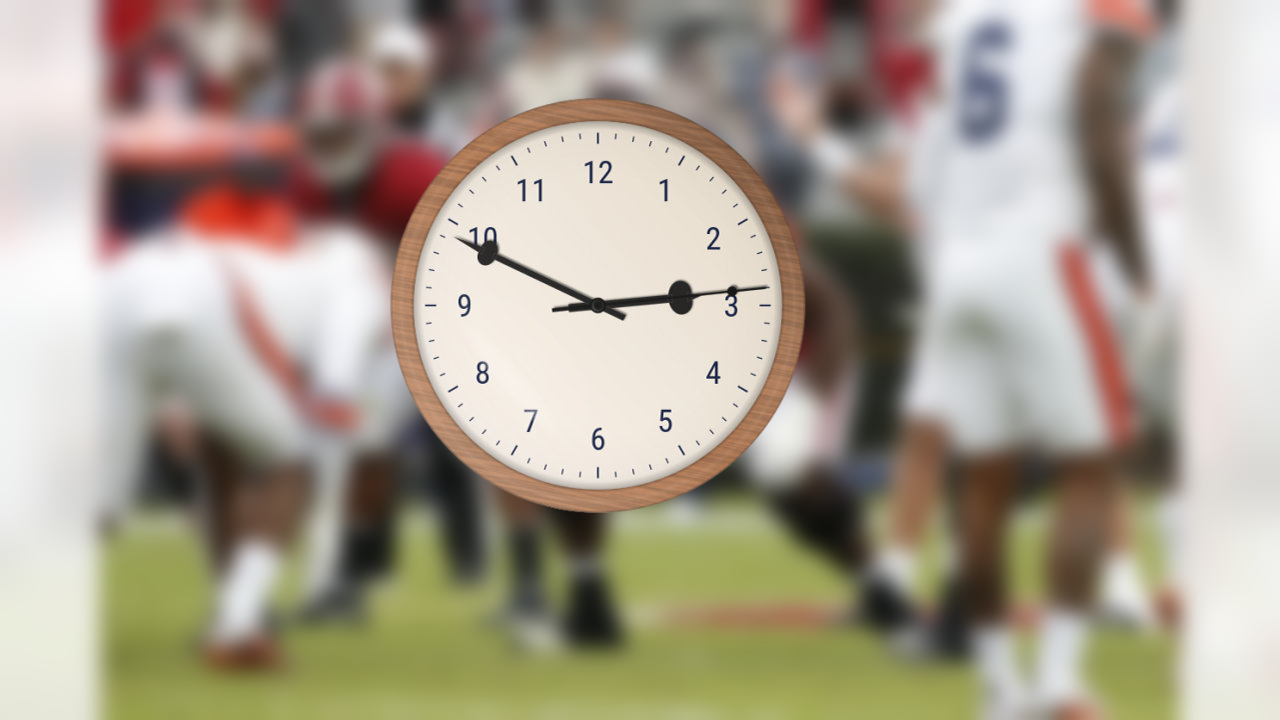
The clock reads **2:49:14**
